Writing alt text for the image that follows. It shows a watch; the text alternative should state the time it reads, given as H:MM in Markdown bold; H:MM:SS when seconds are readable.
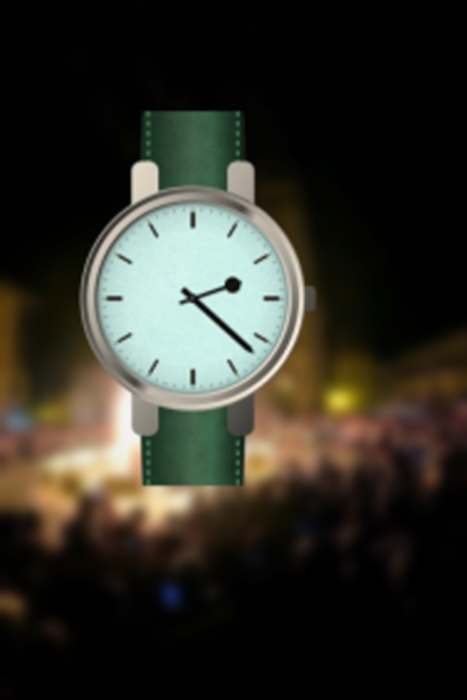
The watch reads **2:22**
